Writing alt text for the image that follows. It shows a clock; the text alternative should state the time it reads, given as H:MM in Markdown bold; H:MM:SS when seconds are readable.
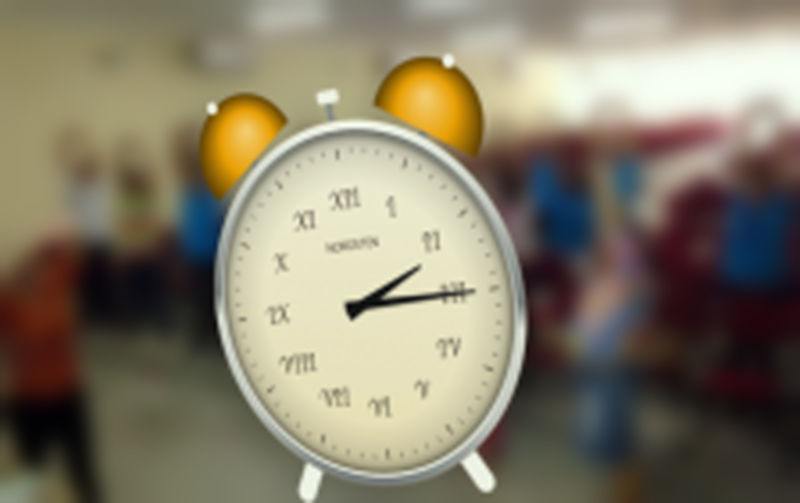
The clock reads **2:15**
